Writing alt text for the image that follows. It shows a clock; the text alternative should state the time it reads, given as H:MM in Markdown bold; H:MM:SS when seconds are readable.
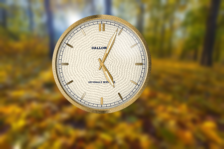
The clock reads **5:04**
